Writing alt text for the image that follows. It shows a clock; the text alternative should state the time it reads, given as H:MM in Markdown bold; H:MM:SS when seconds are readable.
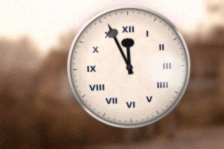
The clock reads **11:56**
